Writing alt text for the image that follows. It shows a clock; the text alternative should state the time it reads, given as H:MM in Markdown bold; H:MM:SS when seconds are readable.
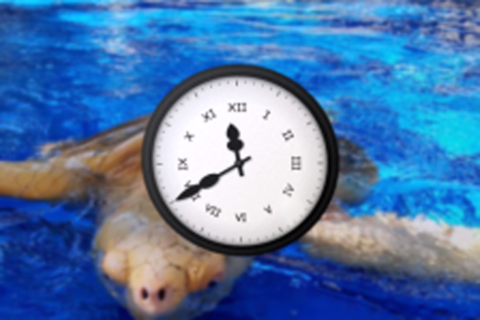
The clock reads **11:40**
